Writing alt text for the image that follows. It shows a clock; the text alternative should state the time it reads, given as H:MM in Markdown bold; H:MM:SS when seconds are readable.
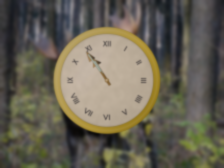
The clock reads **10:54**
